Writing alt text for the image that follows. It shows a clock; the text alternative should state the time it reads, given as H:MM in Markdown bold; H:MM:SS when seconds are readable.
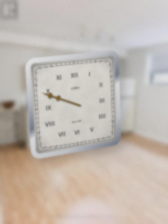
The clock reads **9:49**
